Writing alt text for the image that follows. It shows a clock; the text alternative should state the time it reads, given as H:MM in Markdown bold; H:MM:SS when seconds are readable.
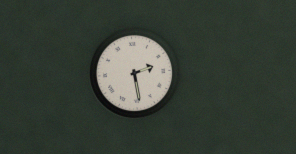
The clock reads **2:29**
